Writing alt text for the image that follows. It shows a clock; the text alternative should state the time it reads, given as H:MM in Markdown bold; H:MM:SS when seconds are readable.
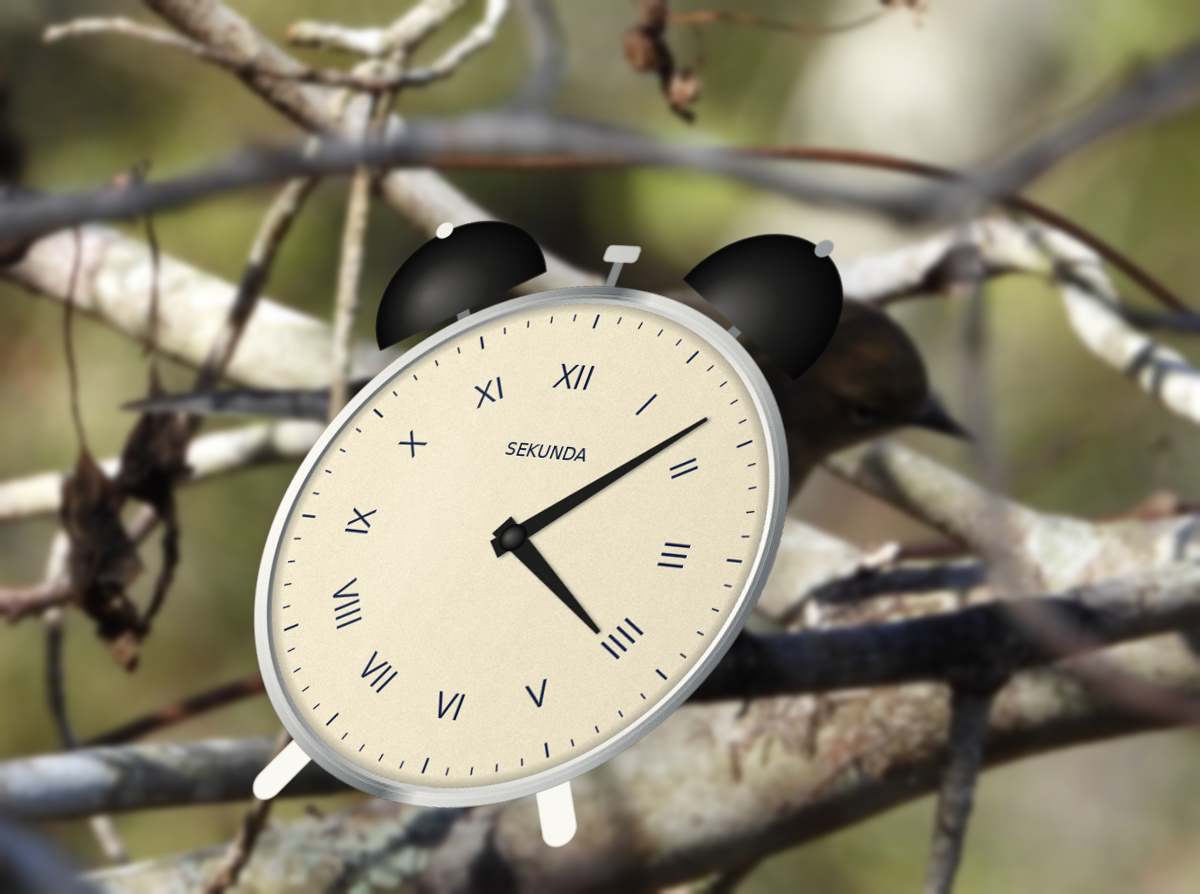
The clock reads **4:08**
